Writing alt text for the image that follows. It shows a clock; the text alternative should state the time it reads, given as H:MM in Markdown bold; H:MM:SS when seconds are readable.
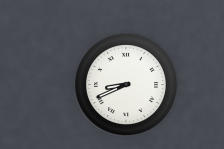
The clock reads **8:41**
